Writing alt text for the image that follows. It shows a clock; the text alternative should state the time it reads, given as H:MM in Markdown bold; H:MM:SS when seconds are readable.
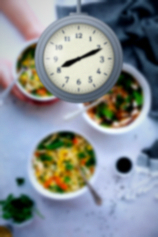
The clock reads **8:11**
